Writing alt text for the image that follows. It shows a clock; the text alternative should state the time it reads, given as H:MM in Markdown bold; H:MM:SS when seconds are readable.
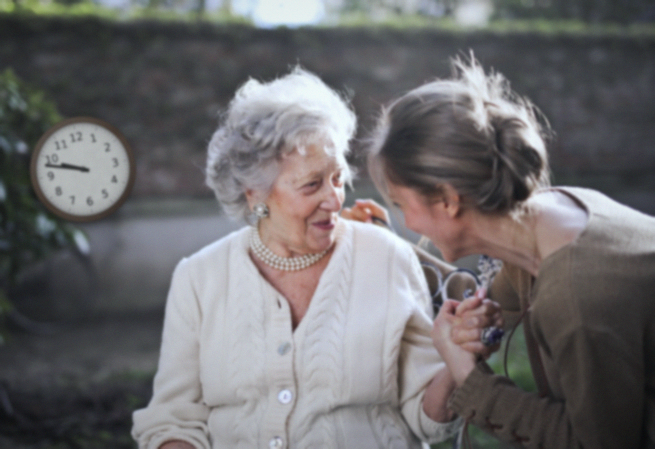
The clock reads **9:48**
